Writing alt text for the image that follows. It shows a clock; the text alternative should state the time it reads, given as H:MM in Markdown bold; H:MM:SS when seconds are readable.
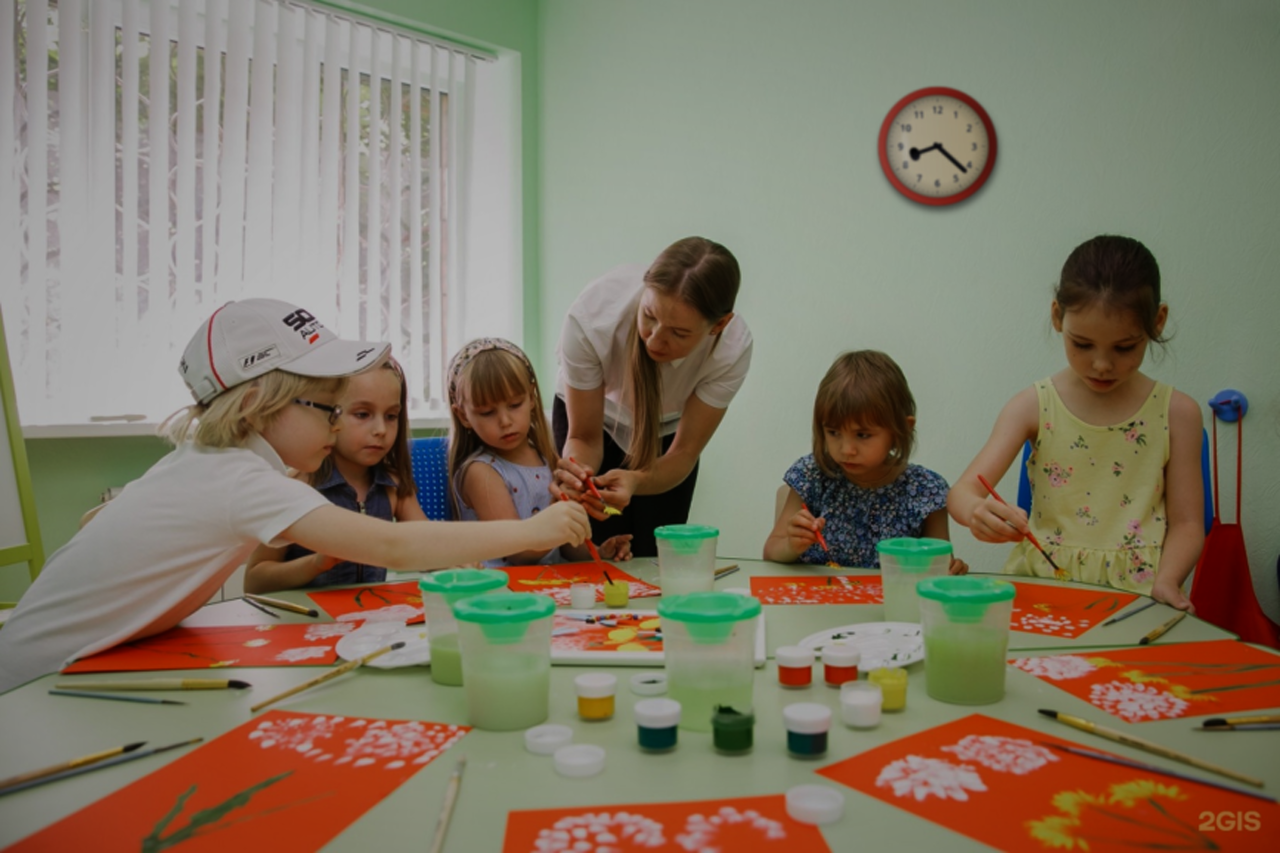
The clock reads **8:22**
